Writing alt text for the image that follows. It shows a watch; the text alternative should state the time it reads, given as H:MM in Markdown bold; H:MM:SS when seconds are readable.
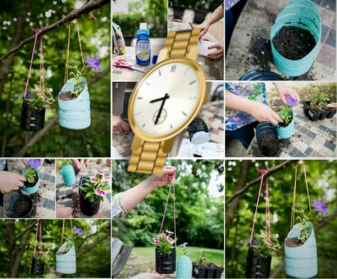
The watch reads **8:31**
